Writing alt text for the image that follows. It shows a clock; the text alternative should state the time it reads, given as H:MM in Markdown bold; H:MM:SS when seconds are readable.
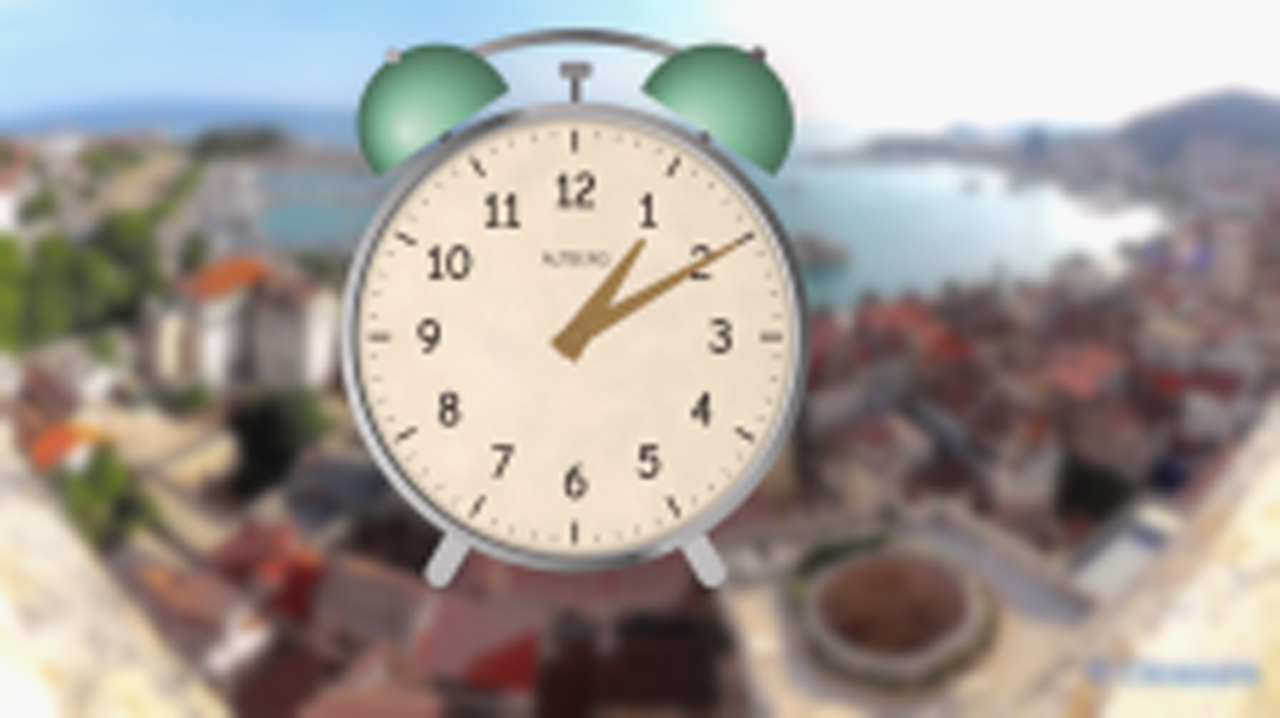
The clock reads **1:10**
